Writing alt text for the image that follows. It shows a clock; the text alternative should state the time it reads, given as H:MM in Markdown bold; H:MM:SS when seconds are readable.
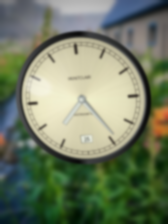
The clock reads **7:24**
